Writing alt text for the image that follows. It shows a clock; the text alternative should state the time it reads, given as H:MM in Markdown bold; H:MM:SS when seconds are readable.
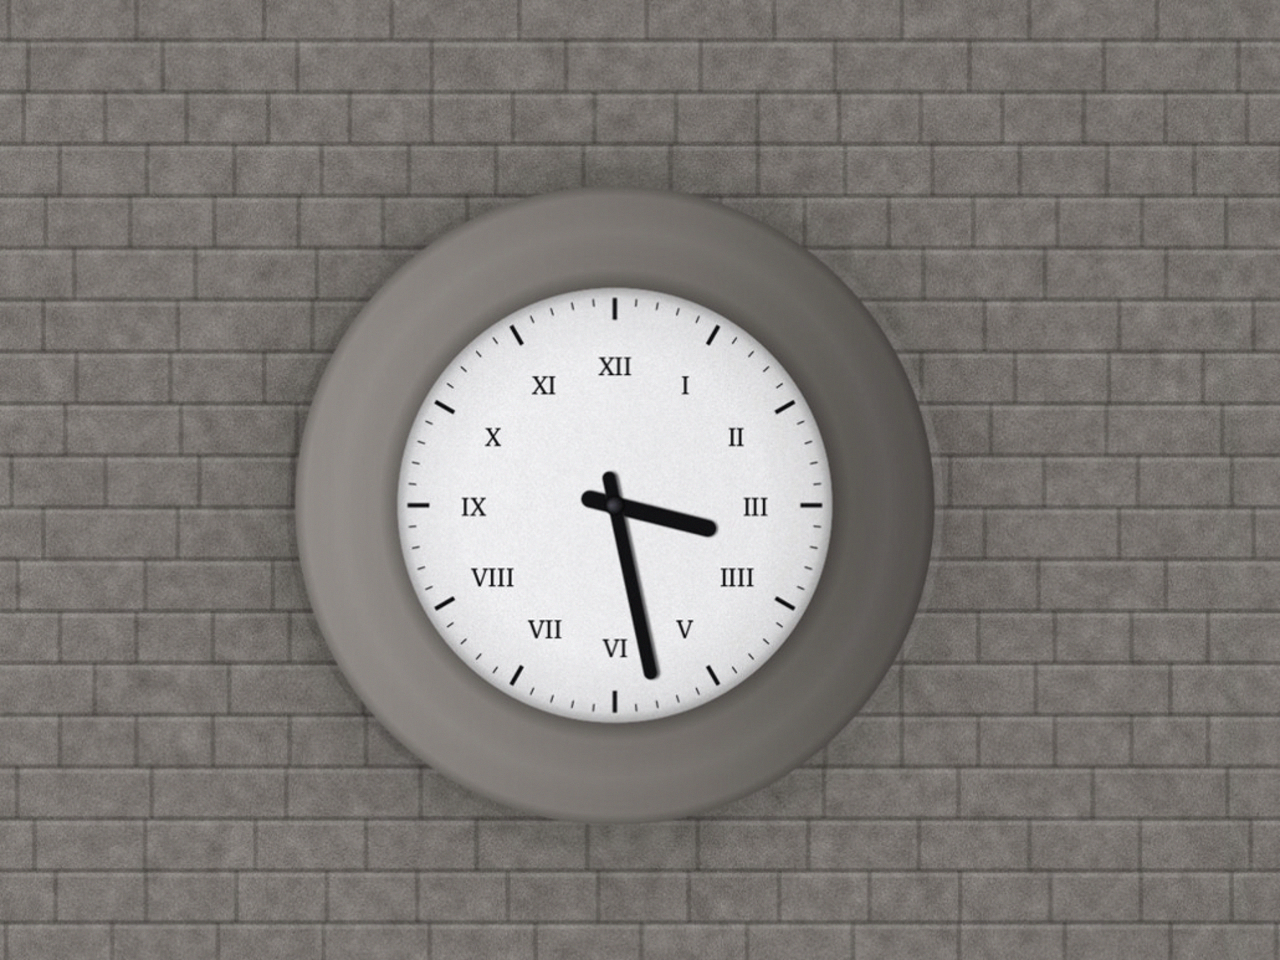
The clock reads **3:28**
